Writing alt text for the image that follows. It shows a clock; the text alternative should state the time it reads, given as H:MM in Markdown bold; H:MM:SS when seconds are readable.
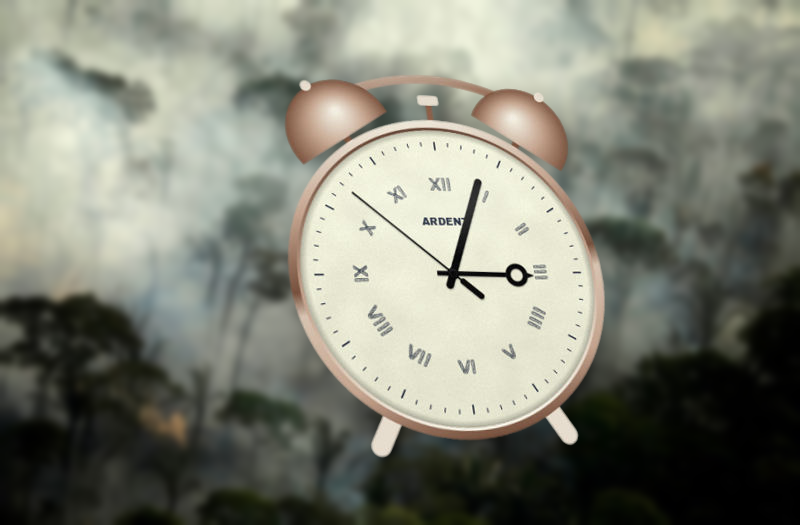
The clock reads **3:03:52**
